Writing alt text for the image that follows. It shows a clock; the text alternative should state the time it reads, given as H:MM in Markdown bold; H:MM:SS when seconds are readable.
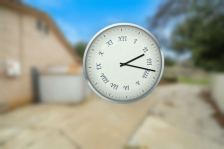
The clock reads **2:18**
